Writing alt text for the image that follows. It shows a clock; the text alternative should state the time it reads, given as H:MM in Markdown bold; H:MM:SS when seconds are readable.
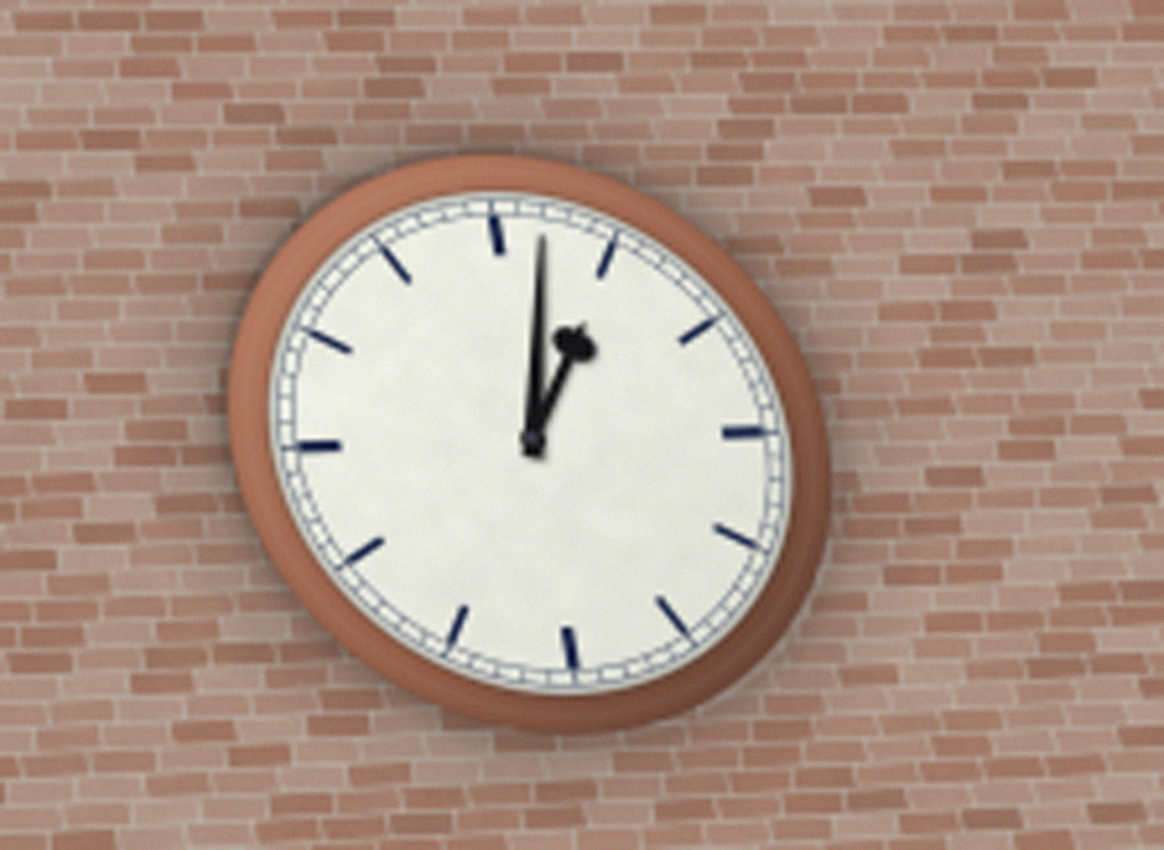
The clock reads **1:02**
